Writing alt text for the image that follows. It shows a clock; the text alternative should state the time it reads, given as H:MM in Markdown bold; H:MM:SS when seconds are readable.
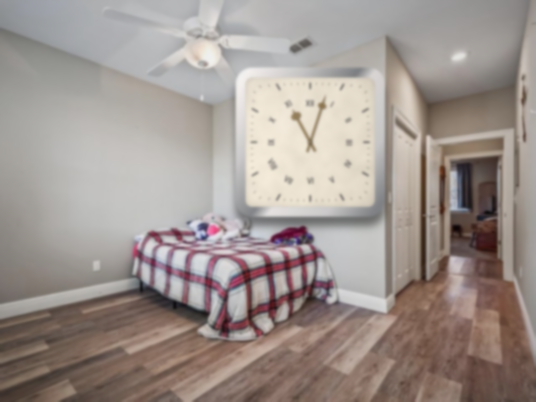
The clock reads **11:03**
